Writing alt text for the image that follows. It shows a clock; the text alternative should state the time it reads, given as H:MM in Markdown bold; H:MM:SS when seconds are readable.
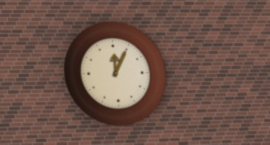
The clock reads **12:05**
